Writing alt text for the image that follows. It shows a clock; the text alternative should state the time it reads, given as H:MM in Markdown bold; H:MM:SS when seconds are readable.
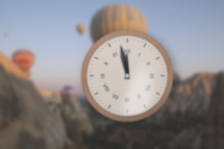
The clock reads **11:58**
